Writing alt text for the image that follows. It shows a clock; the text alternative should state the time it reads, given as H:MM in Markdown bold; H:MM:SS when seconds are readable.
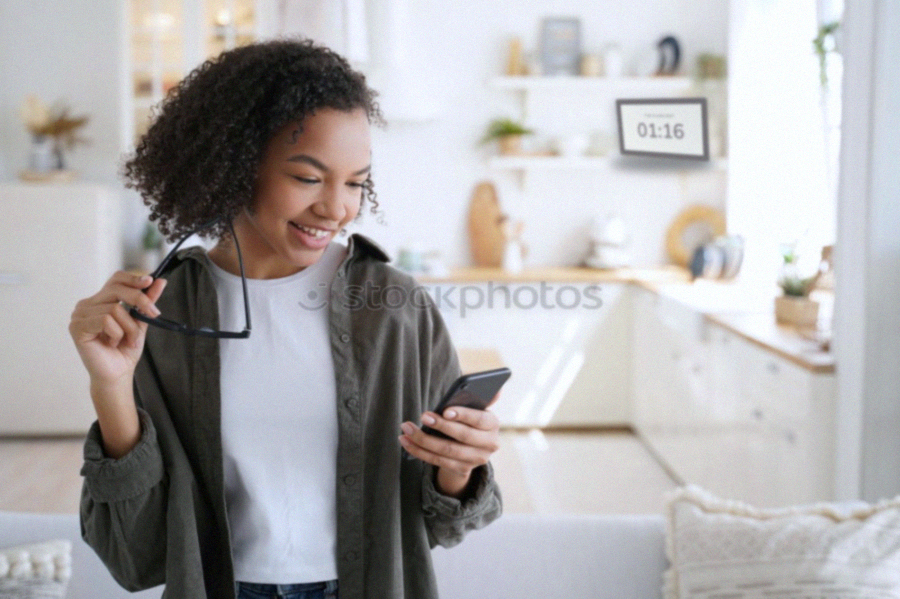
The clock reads **1:16**
